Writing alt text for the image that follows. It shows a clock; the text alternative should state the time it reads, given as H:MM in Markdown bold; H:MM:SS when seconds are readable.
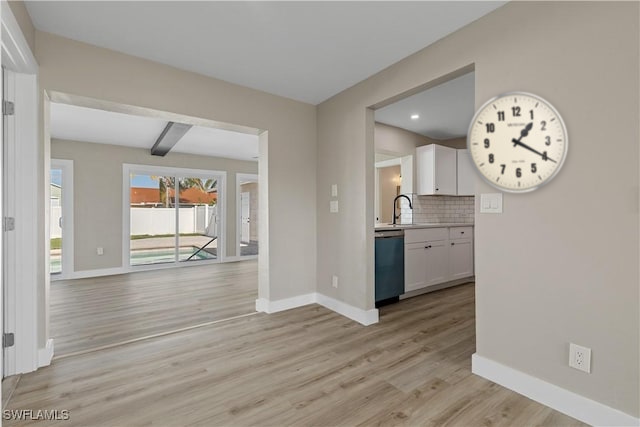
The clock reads **1:20**
